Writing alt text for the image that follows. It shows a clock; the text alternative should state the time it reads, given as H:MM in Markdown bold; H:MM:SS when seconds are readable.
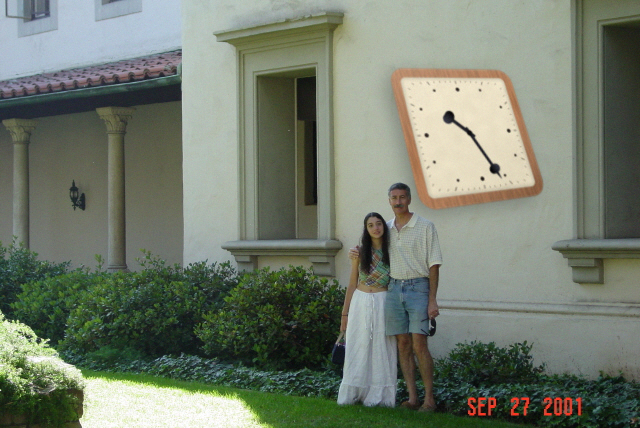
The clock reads **10:26**
